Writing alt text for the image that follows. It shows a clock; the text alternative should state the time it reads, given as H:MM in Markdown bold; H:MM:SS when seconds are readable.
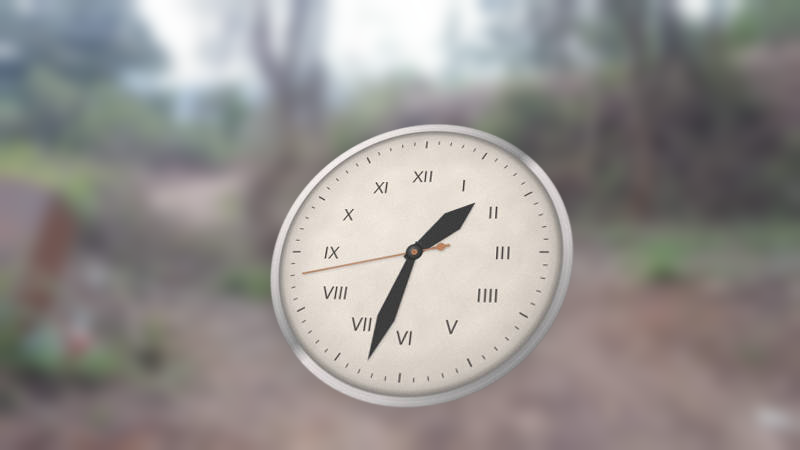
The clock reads **1:32:43**
